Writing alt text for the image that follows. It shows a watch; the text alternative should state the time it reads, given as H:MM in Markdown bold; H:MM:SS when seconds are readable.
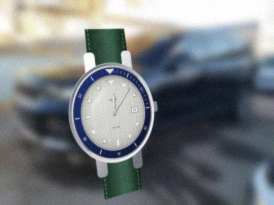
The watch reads **12:07**
